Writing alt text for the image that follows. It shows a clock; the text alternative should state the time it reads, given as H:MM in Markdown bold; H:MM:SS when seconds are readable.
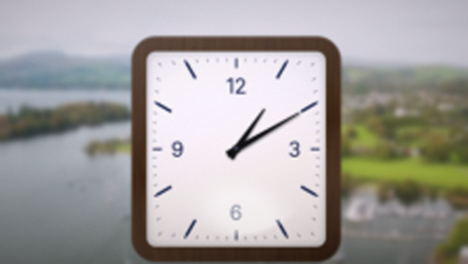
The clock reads **1:10**
